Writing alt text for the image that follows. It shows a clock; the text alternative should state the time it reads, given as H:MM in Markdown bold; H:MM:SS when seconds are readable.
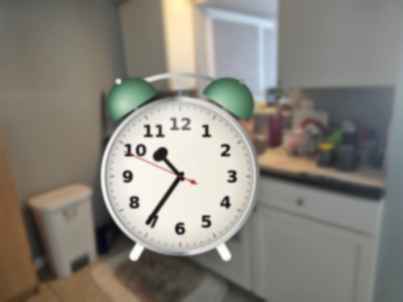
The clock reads **10:35:49**
